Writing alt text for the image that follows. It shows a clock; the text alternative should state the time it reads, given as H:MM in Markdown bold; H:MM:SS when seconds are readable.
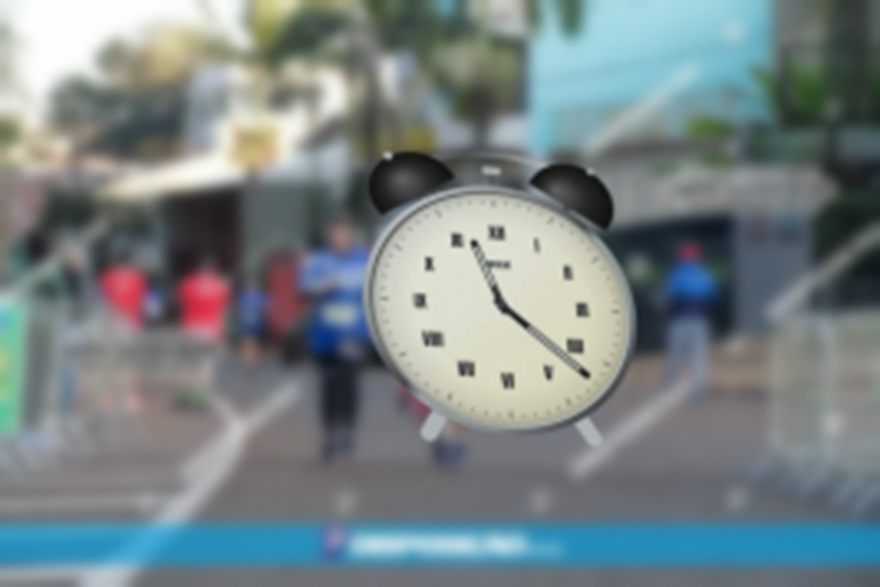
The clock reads **11:22**
